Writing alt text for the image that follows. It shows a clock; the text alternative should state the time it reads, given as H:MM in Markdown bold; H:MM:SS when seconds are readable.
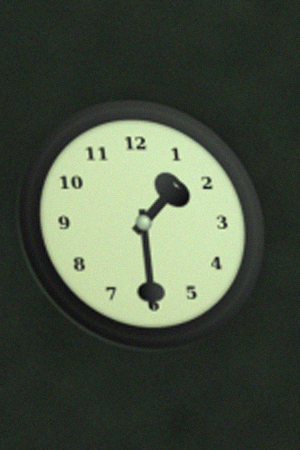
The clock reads **1:30**
